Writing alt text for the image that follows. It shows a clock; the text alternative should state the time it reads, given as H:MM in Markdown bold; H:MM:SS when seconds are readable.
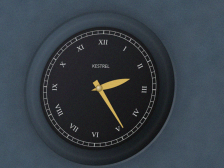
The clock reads **2:24**
